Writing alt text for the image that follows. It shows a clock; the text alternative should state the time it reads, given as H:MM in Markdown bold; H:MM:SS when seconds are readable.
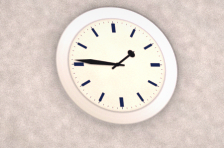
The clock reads **1:46**
